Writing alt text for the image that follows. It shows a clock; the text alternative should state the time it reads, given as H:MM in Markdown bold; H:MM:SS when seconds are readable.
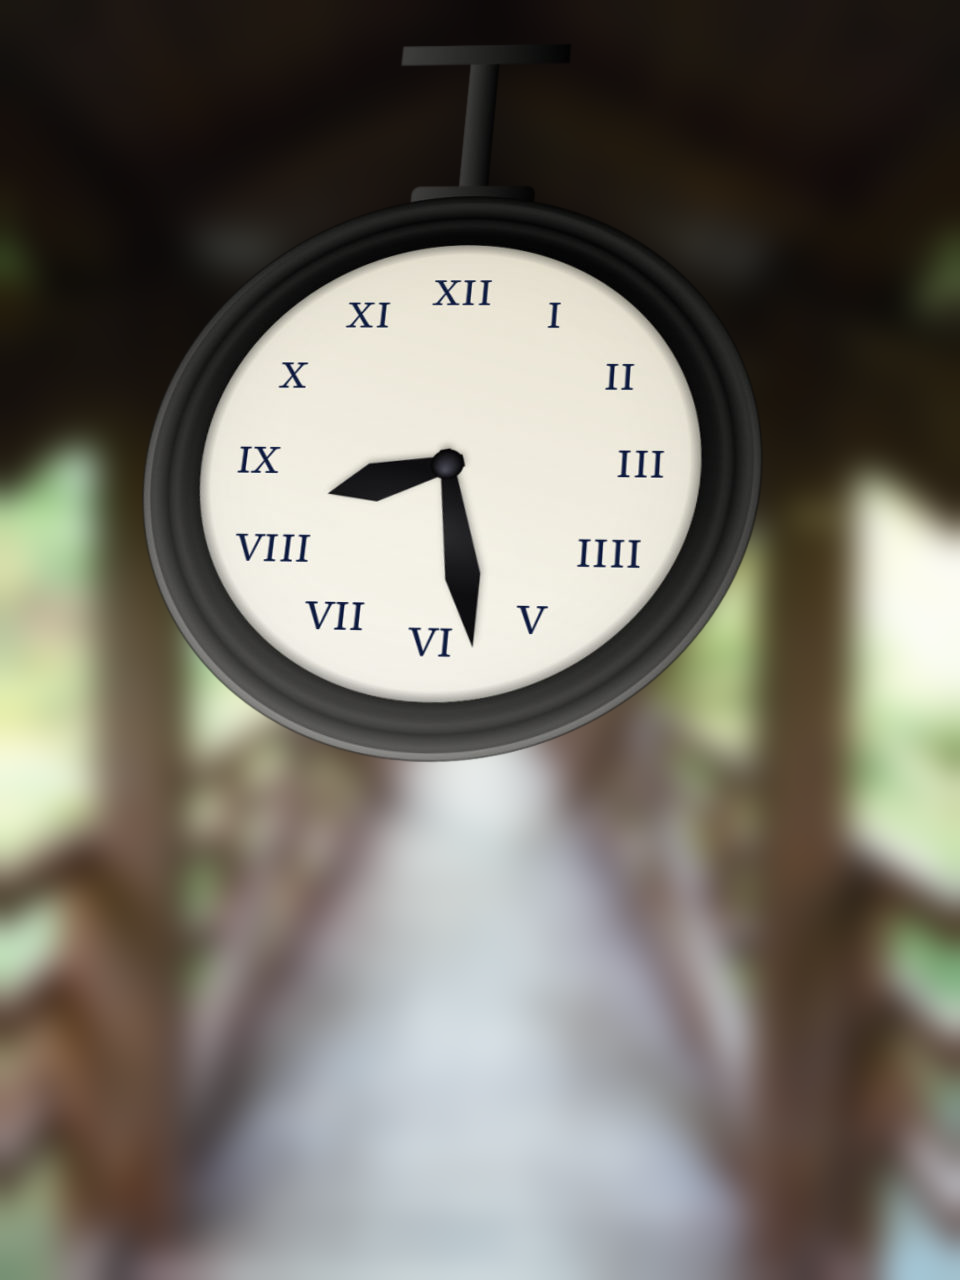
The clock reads **8:28**
